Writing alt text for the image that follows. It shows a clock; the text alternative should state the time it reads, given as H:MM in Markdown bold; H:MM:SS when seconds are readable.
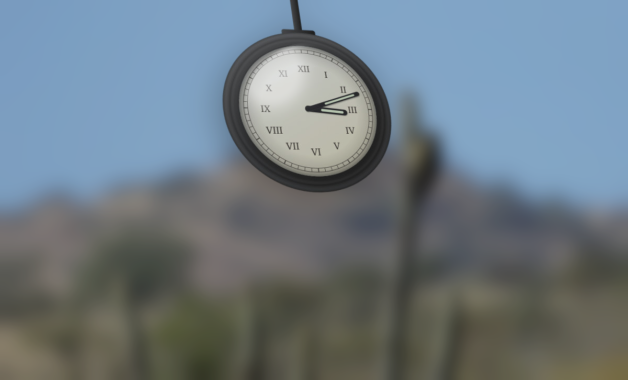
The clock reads **3:12**
